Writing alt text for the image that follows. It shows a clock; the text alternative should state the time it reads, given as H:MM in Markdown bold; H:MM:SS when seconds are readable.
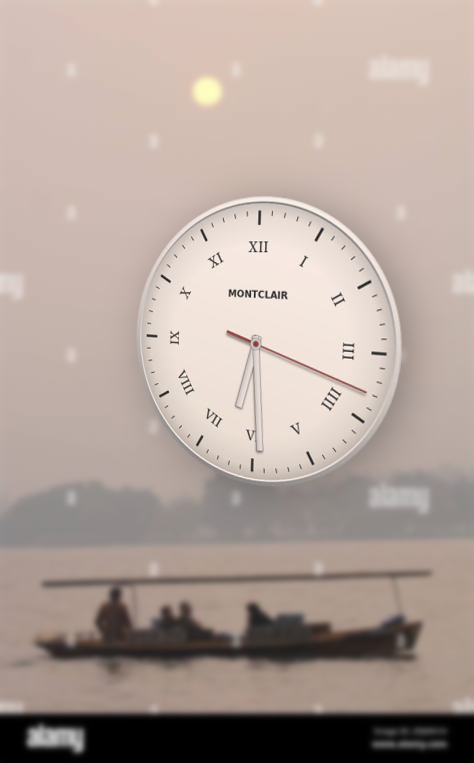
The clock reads **6:29:18**
